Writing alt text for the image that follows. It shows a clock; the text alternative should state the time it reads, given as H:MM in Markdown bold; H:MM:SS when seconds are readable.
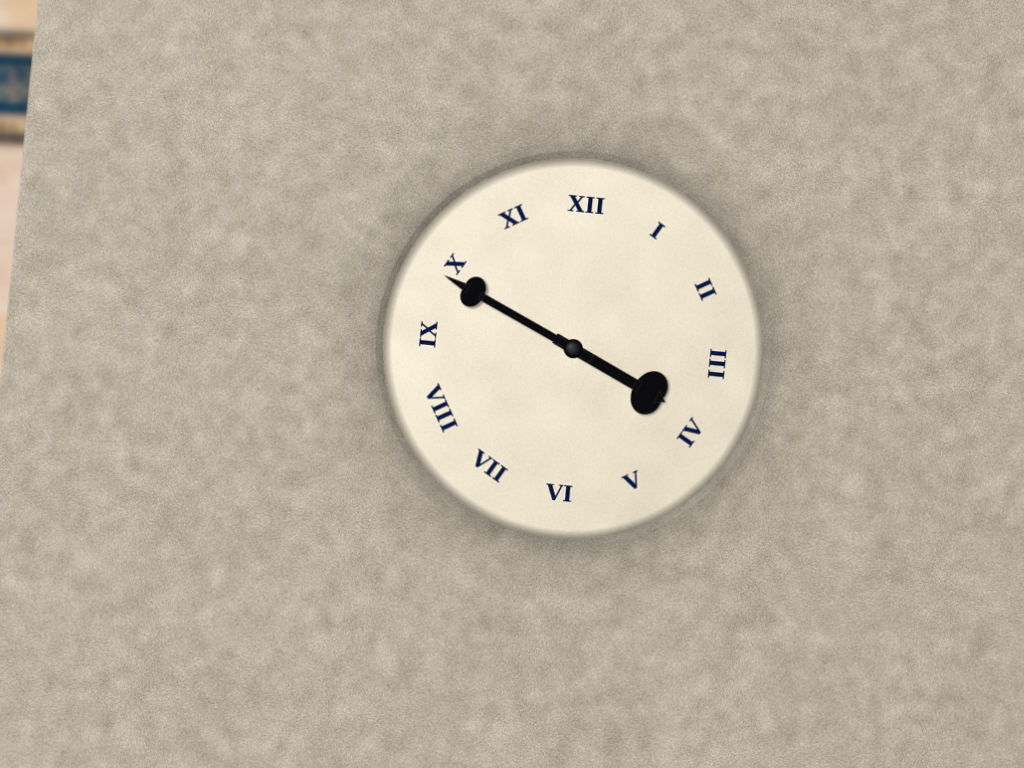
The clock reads **3:49**
